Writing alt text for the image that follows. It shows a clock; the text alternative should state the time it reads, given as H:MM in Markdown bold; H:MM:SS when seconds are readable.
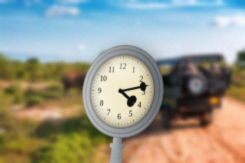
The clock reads **4:13**
